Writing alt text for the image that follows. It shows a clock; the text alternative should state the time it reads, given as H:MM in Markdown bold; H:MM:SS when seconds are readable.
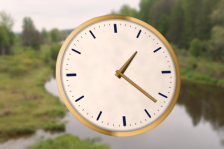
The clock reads **1:22**
